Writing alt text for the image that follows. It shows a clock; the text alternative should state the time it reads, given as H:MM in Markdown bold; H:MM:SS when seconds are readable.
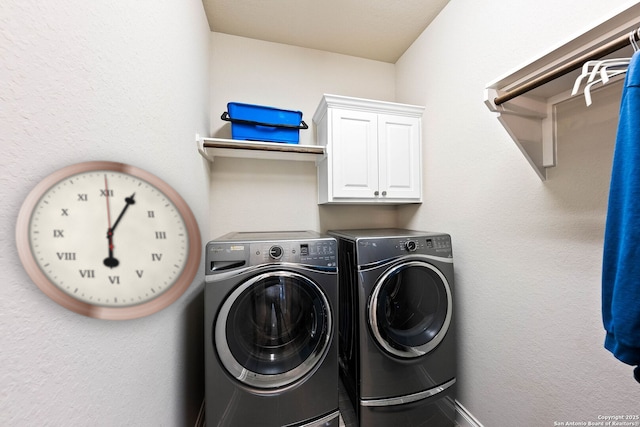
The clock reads **6:05:00**
